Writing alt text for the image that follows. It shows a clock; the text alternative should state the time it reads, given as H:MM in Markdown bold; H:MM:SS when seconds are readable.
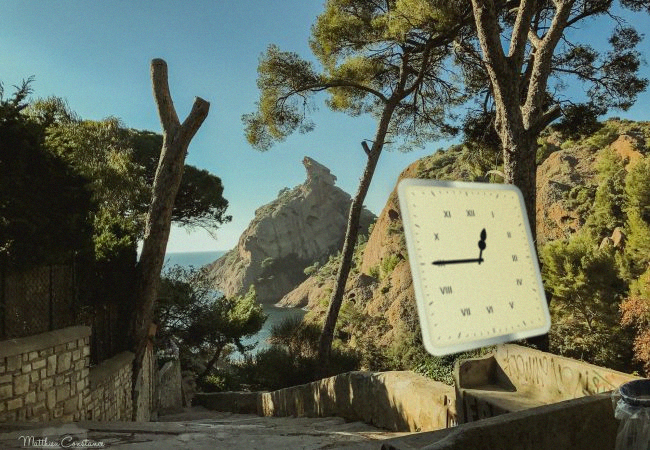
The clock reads **12:45**
